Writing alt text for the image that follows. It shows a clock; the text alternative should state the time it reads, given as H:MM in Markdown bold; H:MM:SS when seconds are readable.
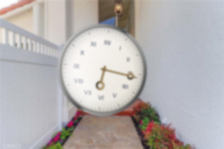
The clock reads **6:16**
